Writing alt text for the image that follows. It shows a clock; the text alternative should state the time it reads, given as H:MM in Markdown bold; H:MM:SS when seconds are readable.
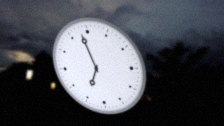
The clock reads **6:58**
